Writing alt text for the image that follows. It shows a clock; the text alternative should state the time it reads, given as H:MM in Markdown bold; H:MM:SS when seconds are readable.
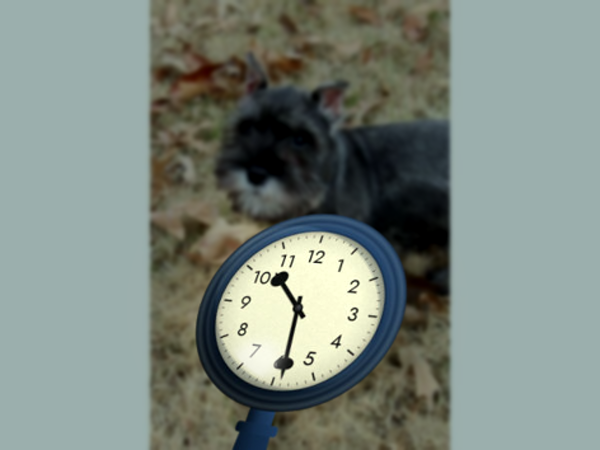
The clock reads **10:29**
